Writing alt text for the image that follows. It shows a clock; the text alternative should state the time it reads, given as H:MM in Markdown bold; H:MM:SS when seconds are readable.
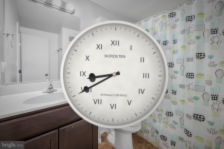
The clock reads **8:40**
